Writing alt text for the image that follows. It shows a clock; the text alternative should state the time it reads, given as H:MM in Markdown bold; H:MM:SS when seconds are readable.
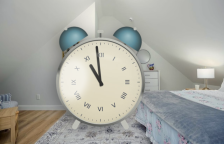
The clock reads **10:59**
